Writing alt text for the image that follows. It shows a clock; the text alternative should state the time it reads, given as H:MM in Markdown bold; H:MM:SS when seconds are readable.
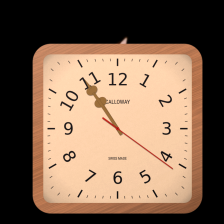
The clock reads **10:54:21**
